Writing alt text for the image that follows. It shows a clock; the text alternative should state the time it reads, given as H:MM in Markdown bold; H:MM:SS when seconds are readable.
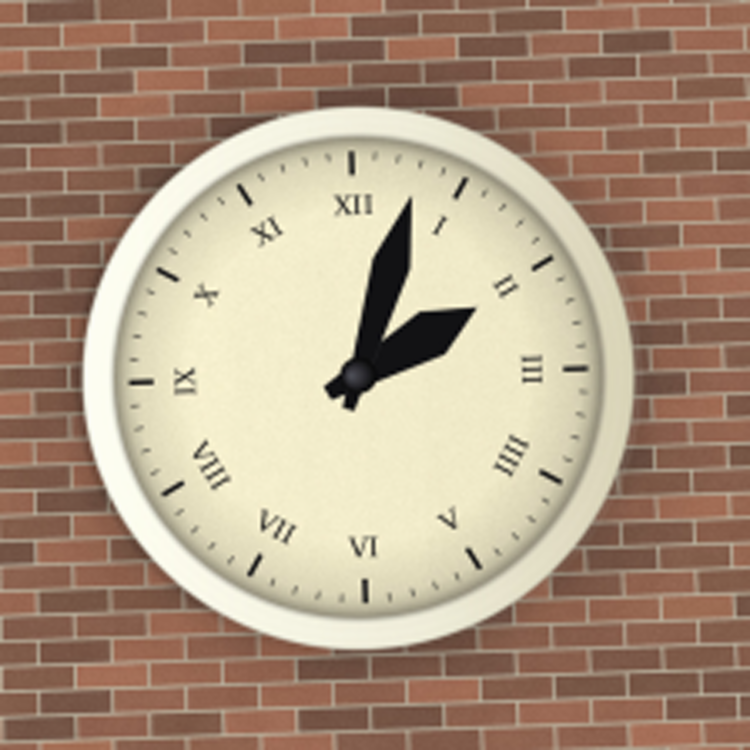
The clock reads **2:03**
